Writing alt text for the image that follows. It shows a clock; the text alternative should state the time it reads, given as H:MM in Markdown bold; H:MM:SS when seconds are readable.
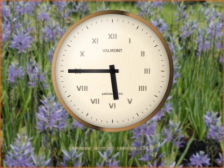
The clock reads **5:45**
